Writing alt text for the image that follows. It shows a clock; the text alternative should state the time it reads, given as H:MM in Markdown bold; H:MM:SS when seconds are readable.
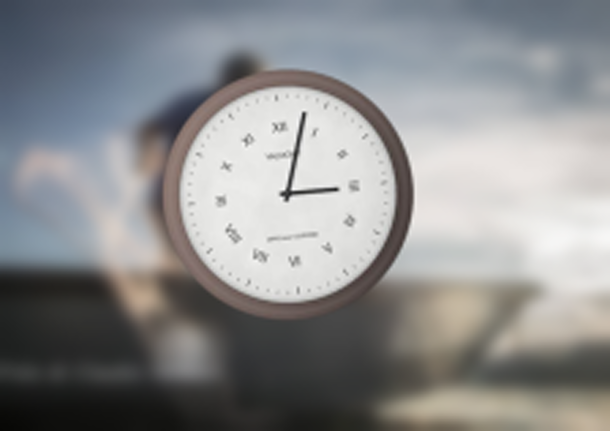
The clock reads **3:03**
